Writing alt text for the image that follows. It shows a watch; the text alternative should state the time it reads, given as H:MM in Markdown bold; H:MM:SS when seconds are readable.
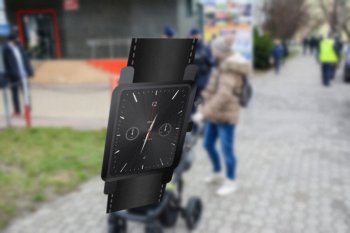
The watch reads **12:32**
